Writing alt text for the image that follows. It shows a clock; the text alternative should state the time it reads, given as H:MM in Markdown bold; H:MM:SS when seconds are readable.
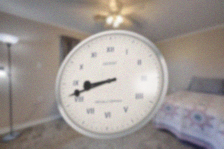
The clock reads **8:42**
